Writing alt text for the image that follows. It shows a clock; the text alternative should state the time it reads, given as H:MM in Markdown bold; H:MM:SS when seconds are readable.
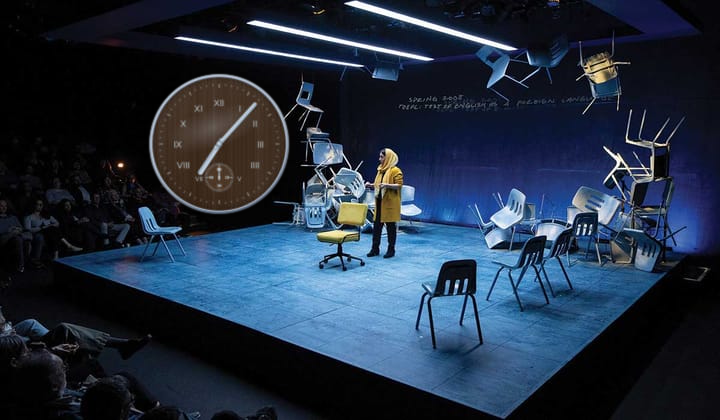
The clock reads **7:07**
